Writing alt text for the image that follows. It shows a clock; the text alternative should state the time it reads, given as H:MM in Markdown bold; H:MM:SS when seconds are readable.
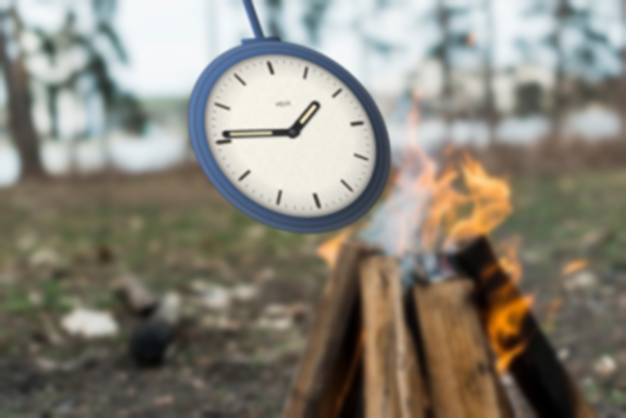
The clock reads **1:46**
